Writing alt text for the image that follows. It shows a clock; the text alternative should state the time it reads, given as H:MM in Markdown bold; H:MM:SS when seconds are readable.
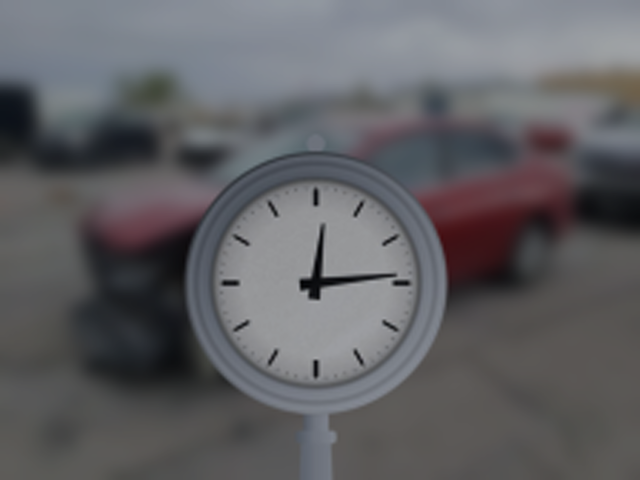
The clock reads **12:14**
